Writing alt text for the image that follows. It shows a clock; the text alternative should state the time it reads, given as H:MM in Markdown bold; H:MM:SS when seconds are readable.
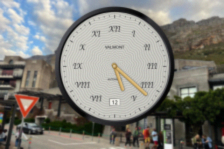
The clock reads **5:22**
